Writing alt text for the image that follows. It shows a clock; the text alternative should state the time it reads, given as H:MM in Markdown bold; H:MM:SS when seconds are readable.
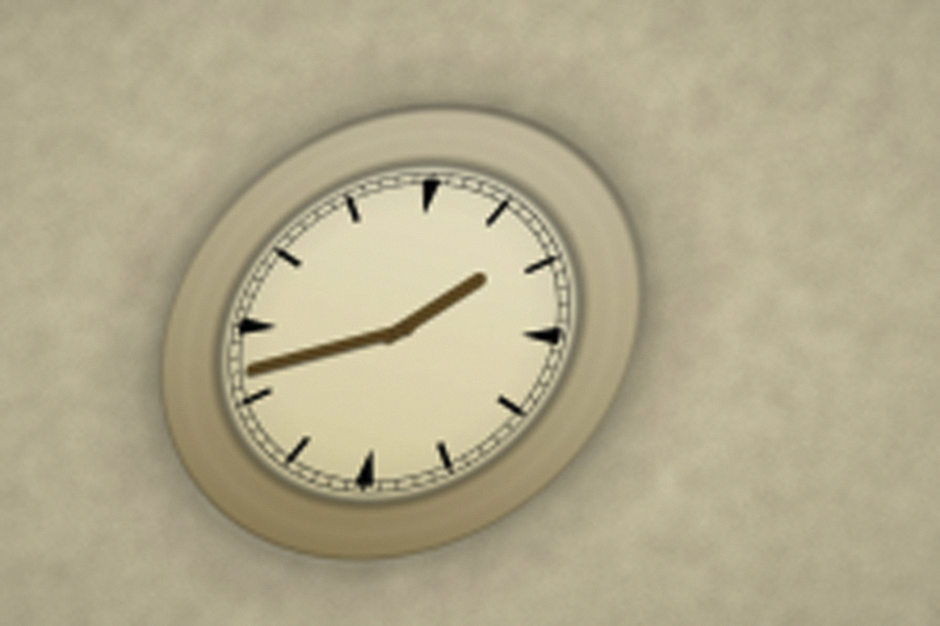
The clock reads **1:42**
